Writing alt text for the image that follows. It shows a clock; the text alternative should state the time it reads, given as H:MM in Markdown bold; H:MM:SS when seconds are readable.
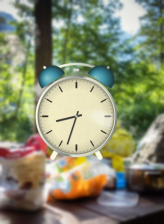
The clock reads **8:33**
